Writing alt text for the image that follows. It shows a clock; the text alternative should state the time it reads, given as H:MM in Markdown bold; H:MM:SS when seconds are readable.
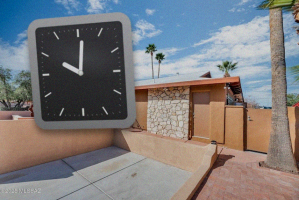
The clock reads **10:01**
